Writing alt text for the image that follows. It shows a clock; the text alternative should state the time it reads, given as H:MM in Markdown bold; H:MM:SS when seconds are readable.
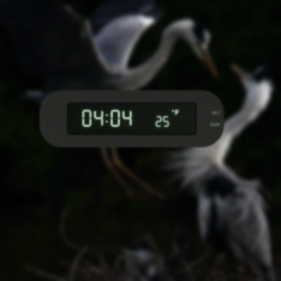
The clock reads **4:04**
